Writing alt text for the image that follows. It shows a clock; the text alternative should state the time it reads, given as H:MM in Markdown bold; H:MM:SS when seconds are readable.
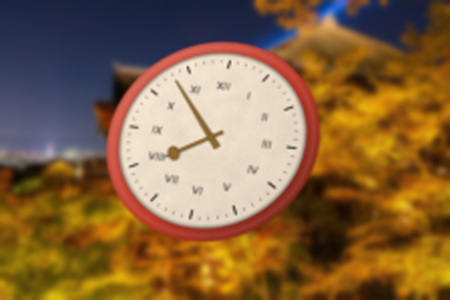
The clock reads **7:53**
